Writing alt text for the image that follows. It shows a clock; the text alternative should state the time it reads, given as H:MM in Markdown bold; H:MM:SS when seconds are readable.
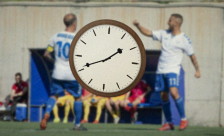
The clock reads **1:41**
